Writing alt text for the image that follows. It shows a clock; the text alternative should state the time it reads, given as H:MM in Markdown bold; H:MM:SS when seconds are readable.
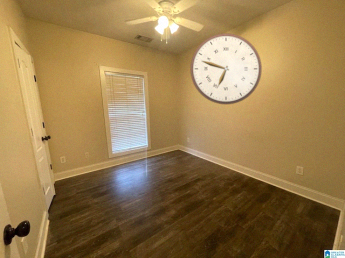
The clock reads **6:48**
